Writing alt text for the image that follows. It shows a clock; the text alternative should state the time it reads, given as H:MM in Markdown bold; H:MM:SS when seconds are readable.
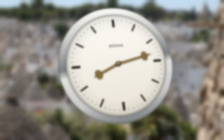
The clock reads **8:13**
